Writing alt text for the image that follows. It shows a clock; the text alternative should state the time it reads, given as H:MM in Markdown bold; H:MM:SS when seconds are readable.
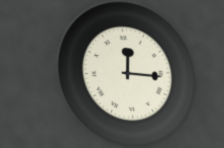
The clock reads **12:16**
